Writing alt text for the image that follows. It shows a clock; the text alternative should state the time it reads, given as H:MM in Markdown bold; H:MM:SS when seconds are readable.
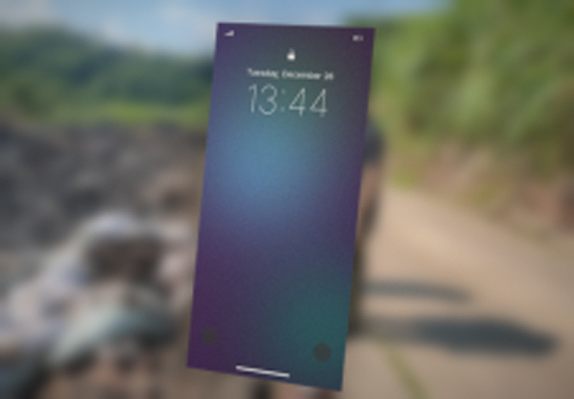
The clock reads **13:44**
